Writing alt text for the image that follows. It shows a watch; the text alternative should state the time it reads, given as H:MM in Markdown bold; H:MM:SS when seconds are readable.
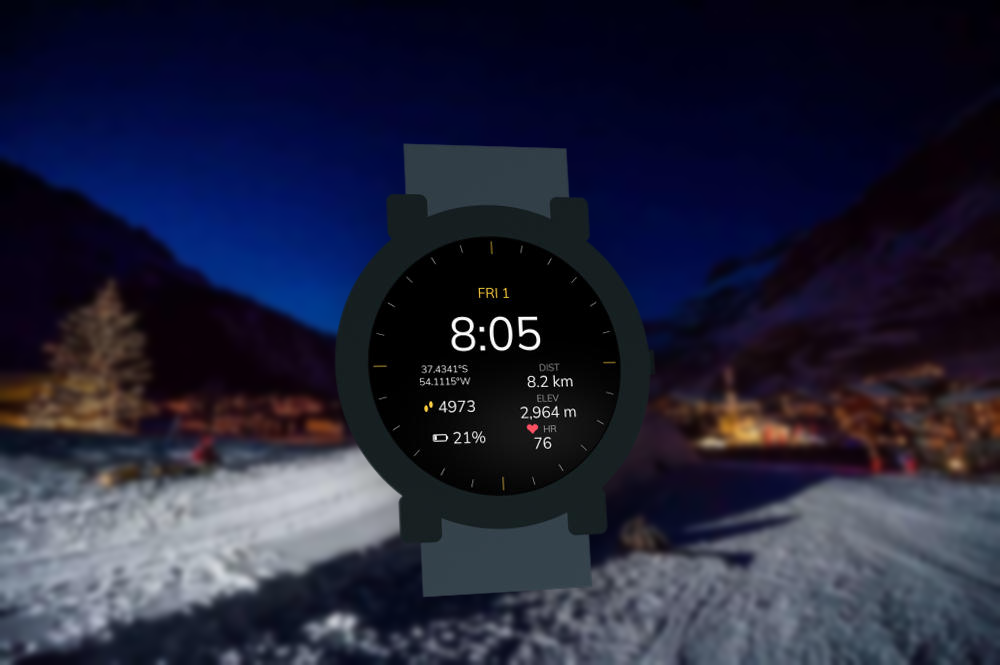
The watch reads **8:05**
